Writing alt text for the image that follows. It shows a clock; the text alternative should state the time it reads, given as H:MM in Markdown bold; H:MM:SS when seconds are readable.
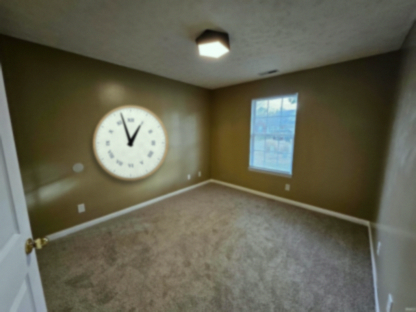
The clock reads **12:57**
